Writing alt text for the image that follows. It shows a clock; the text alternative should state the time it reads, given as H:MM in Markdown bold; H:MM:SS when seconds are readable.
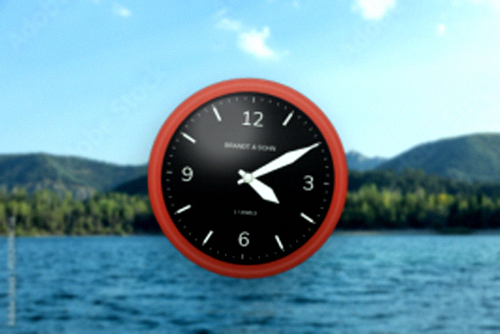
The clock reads **4:10**
